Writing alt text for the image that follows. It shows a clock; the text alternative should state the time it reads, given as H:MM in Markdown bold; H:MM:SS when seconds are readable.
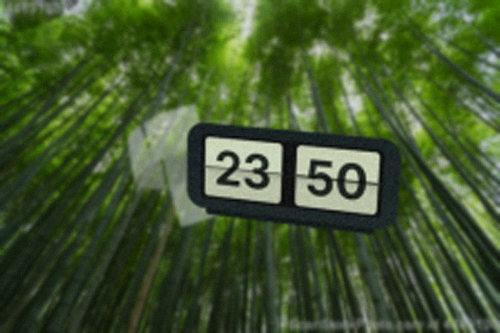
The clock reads **23:50**
